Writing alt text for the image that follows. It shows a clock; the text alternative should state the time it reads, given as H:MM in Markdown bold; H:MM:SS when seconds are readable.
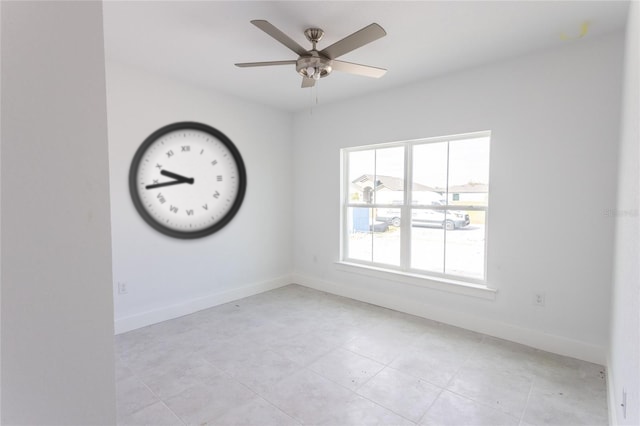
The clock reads **9:44**
